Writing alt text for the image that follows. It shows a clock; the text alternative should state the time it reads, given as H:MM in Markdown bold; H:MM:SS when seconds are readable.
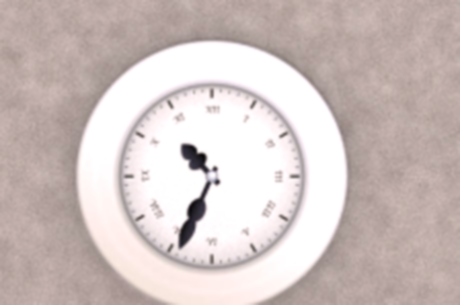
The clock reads **10:34**
